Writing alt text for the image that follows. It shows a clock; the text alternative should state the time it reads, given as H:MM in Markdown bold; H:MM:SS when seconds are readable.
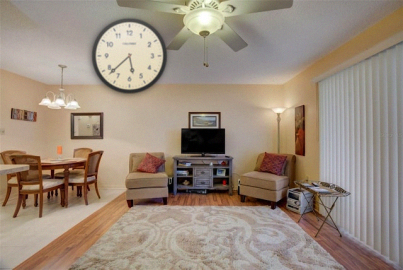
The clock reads **5:38**
